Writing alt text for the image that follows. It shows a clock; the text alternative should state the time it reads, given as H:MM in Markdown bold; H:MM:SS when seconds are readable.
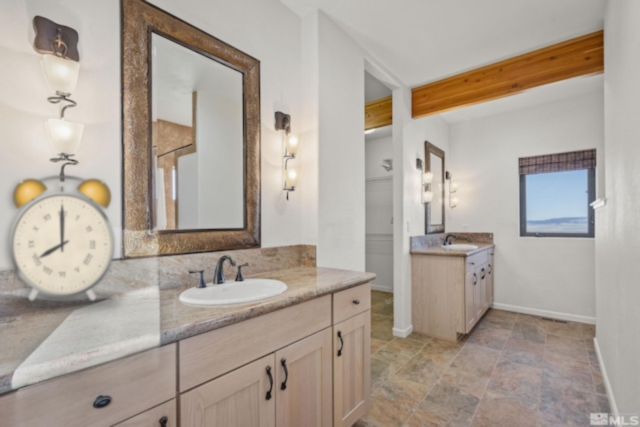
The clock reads **8:00**
